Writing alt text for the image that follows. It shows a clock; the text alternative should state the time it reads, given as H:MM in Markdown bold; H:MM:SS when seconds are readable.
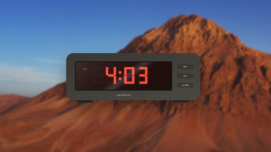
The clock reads **4:03**
